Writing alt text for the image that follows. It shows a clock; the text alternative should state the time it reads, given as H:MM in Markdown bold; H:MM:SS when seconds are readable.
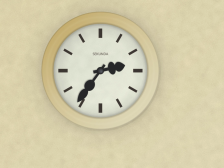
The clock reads **2:36**
